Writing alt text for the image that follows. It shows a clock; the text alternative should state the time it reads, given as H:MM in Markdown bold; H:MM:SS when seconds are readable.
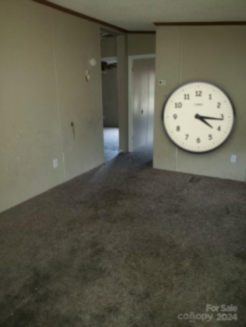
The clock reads **4:16**
